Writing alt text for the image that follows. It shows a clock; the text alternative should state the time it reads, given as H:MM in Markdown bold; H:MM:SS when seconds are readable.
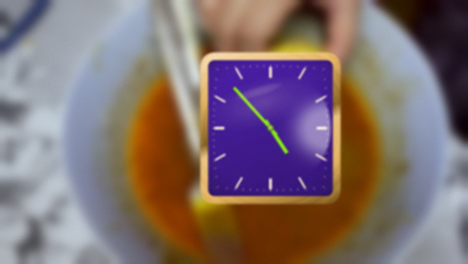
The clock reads **4:53**
